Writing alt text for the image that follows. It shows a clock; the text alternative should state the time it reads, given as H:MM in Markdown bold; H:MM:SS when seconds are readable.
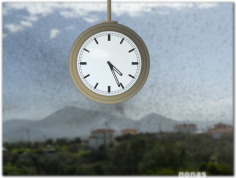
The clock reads **4:26**
